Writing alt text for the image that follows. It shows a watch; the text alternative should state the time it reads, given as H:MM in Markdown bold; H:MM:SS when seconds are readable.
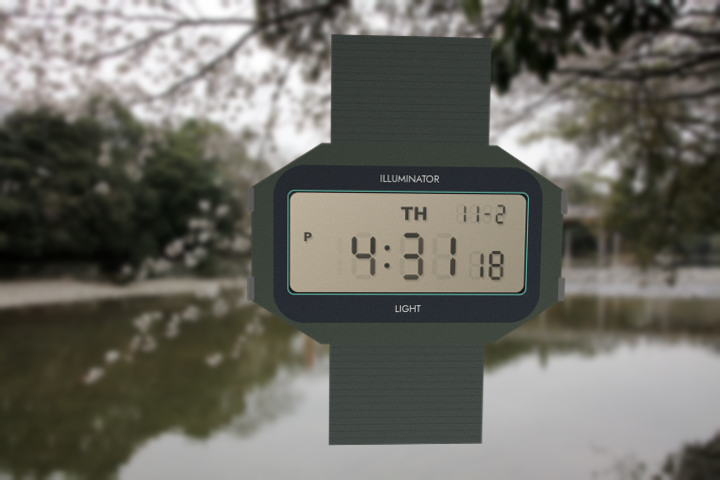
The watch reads **4:31:18**
